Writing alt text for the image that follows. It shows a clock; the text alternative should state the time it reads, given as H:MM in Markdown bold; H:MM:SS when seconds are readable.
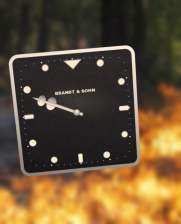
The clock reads **9:49**
